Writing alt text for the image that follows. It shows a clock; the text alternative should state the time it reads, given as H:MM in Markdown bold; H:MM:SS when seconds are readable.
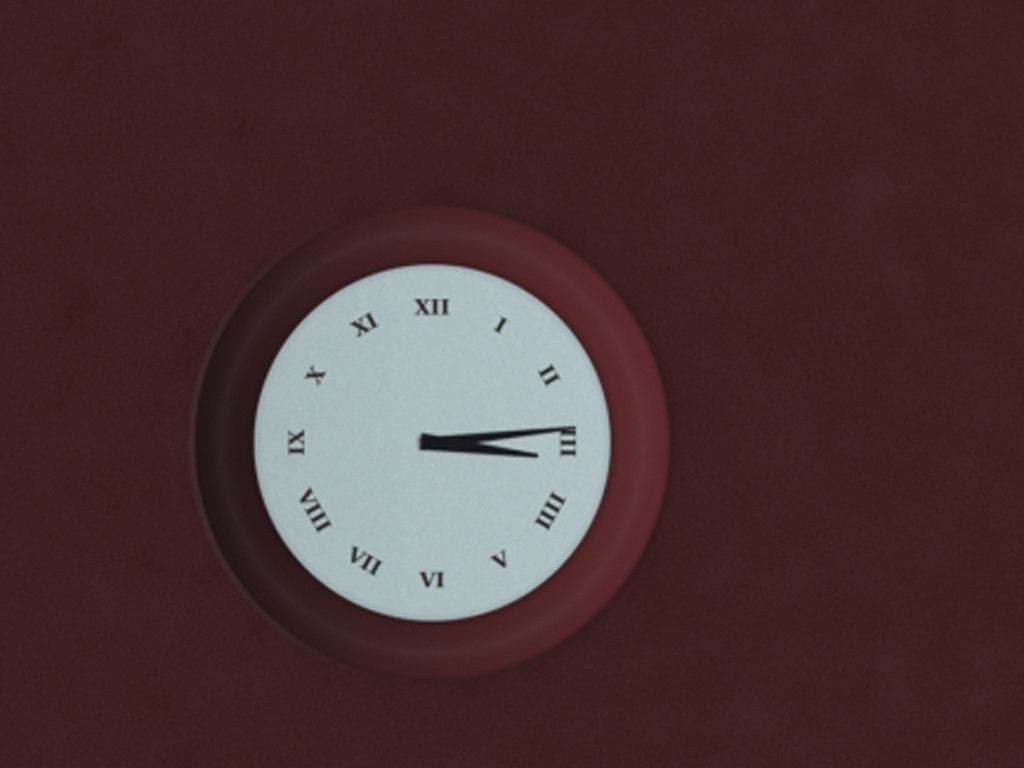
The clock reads **3:14**
